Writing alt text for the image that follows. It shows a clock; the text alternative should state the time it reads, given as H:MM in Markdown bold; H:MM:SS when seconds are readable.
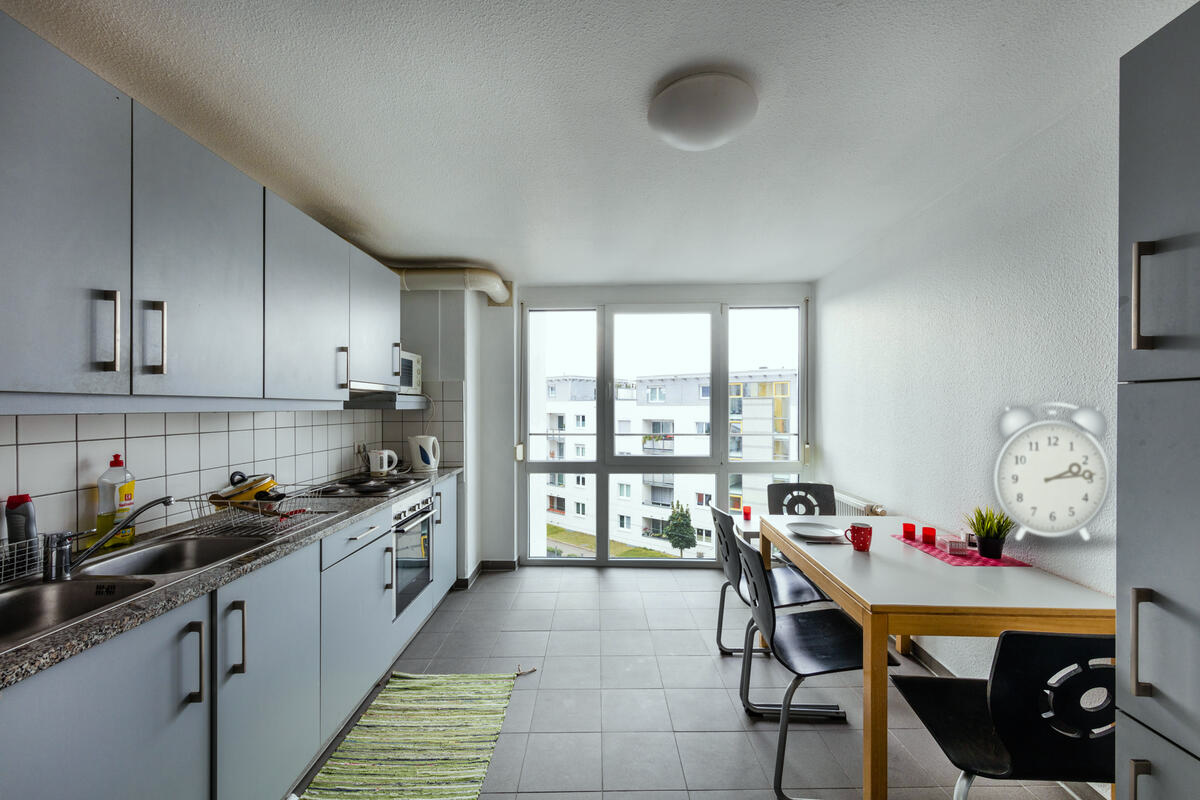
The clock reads **2:14**
